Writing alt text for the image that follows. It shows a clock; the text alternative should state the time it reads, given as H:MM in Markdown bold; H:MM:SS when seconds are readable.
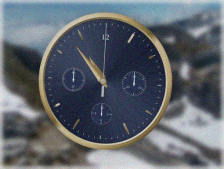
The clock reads **10:53**
